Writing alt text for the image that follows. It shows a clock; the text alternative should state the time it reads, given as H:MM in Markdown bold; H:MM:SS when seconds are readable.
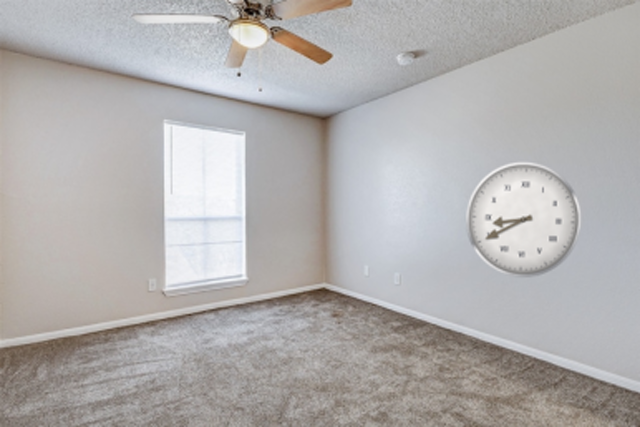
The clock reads **8:40**
